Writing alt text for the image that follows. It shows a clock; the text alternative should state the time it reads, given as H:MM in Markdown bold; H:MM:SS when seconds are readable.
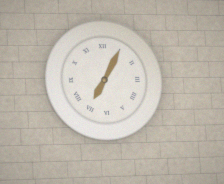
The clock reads **7:05**
